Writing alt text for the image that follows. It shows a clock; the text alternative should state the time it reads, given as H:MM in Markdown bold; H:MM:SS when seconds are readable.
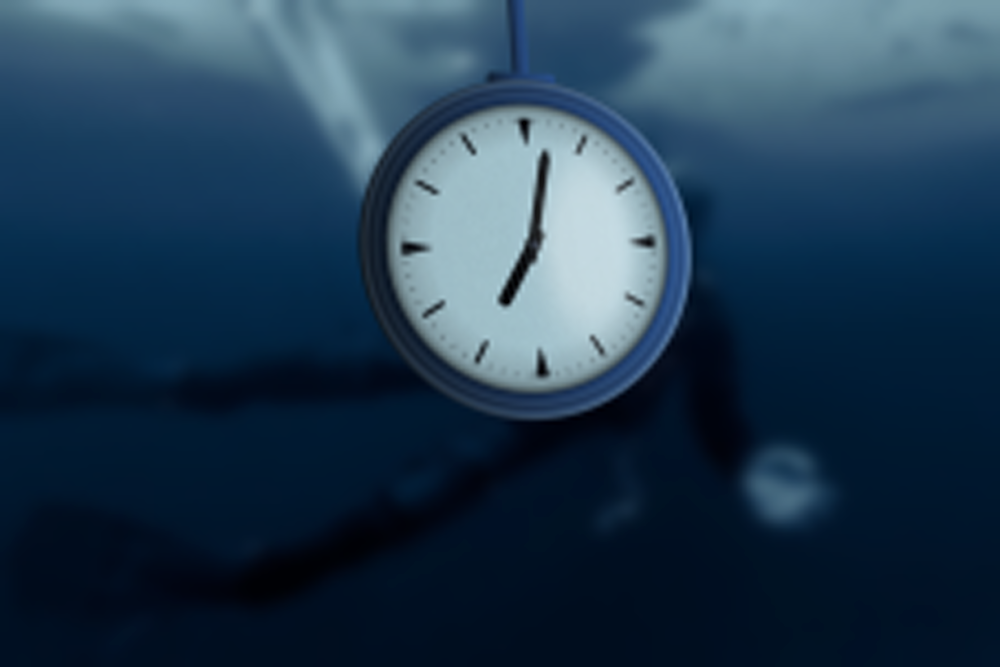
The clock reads **7:02**
